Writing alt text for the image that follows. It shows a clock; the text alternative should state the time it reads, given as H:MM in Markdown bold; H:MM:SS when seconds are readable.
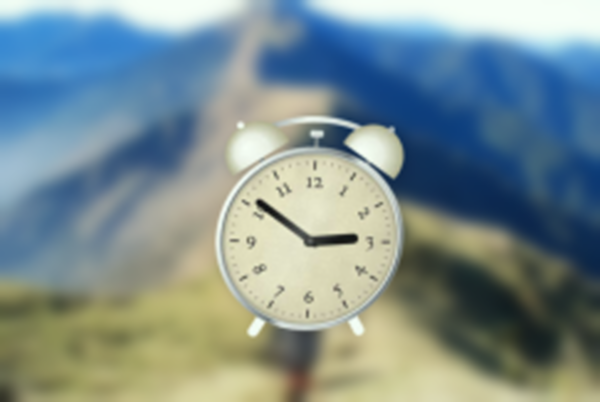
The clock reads **2:51**
